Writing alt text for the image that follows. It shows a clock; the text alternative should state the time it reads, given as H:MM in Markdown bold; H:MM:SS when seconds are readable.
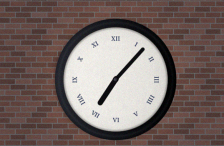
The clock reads **7:07**
